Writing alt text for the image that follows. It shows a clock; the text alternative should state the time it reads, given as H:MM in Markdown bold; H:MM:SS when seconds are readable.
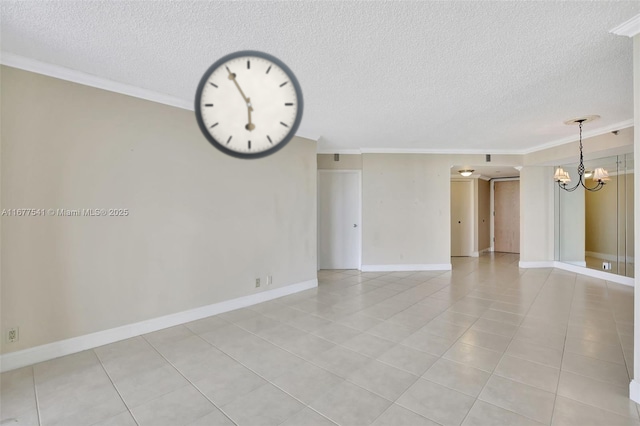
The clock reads **5:55**
